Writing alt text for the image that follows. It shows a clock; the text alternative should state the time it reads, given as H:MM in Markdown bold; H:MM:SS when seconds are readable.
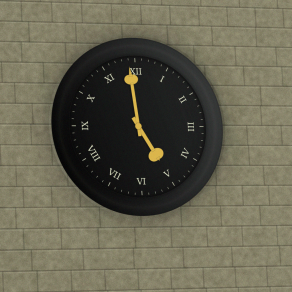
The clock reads **4:59**
